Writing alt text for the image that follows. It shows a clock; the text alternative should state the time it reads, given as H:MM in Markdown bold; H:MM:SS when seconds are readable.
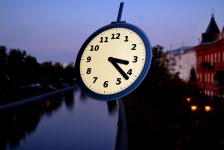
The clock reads **3:22**
